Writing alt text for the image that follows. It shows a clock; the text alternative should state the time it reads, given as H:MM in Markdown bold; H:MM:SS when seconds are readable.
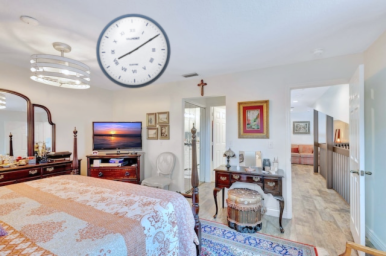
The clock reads **8:10**
